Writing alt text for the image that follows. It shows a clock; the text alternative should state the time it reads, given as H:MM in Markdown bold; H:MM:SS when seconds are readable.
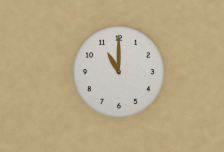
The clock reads **11:00**
